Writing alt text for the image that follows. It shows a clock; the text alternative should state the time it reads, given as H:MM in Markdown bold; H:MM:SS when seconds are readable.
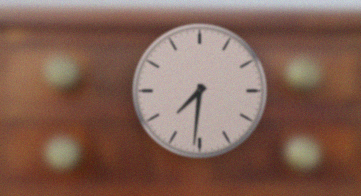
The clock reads **7:31**
